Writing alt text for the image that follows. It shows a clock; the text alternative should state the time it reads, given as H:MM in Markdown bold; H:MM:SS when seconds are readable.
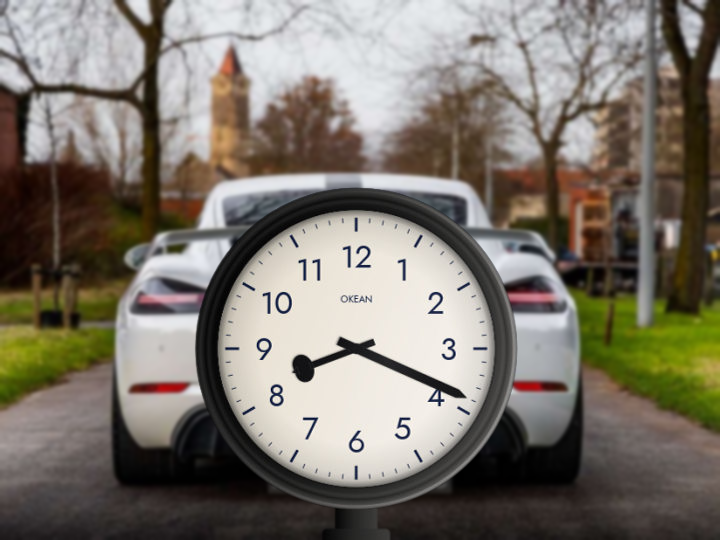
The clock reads **8:19**
